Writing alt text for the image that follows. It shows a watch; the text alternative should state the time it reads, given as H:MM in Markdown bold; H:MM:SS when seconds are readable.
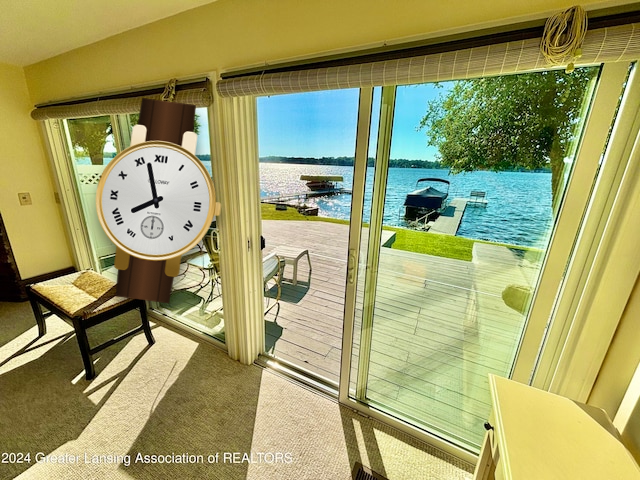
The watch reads **7:57**
